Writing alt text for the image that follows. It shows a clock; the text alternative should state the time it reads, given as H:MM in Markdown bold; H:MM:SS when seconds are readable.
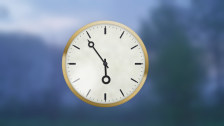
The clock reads **5:54**
